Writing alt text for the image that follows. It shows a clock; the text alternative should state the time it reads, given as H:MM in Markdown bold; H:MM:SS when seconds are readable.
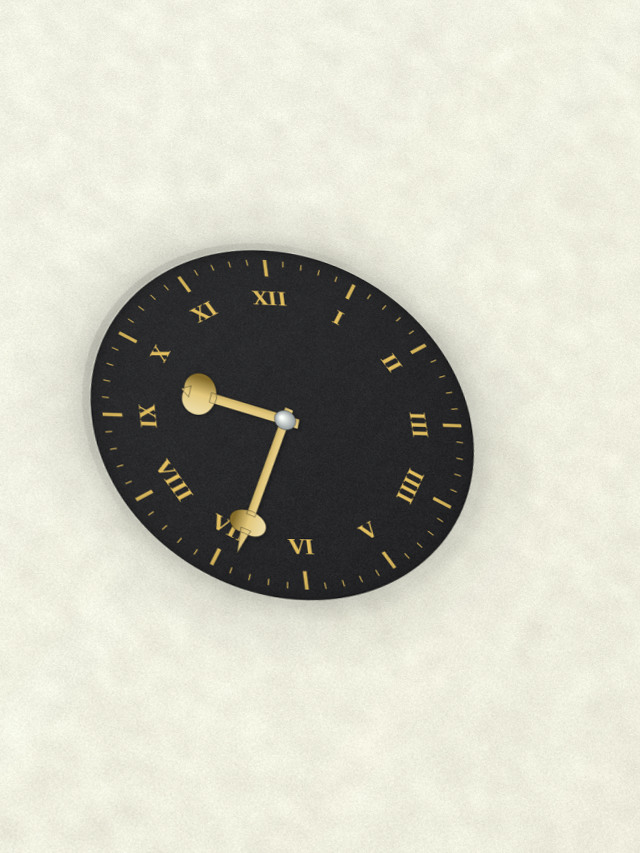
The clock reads **9:34**
